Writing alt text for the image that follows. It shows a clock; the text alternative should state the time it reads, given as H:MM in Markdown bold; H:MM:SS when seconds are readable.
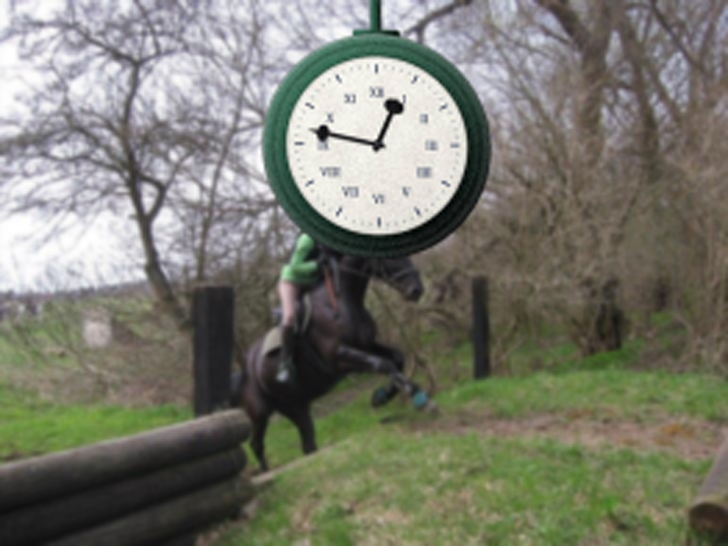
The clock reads **12:47**
